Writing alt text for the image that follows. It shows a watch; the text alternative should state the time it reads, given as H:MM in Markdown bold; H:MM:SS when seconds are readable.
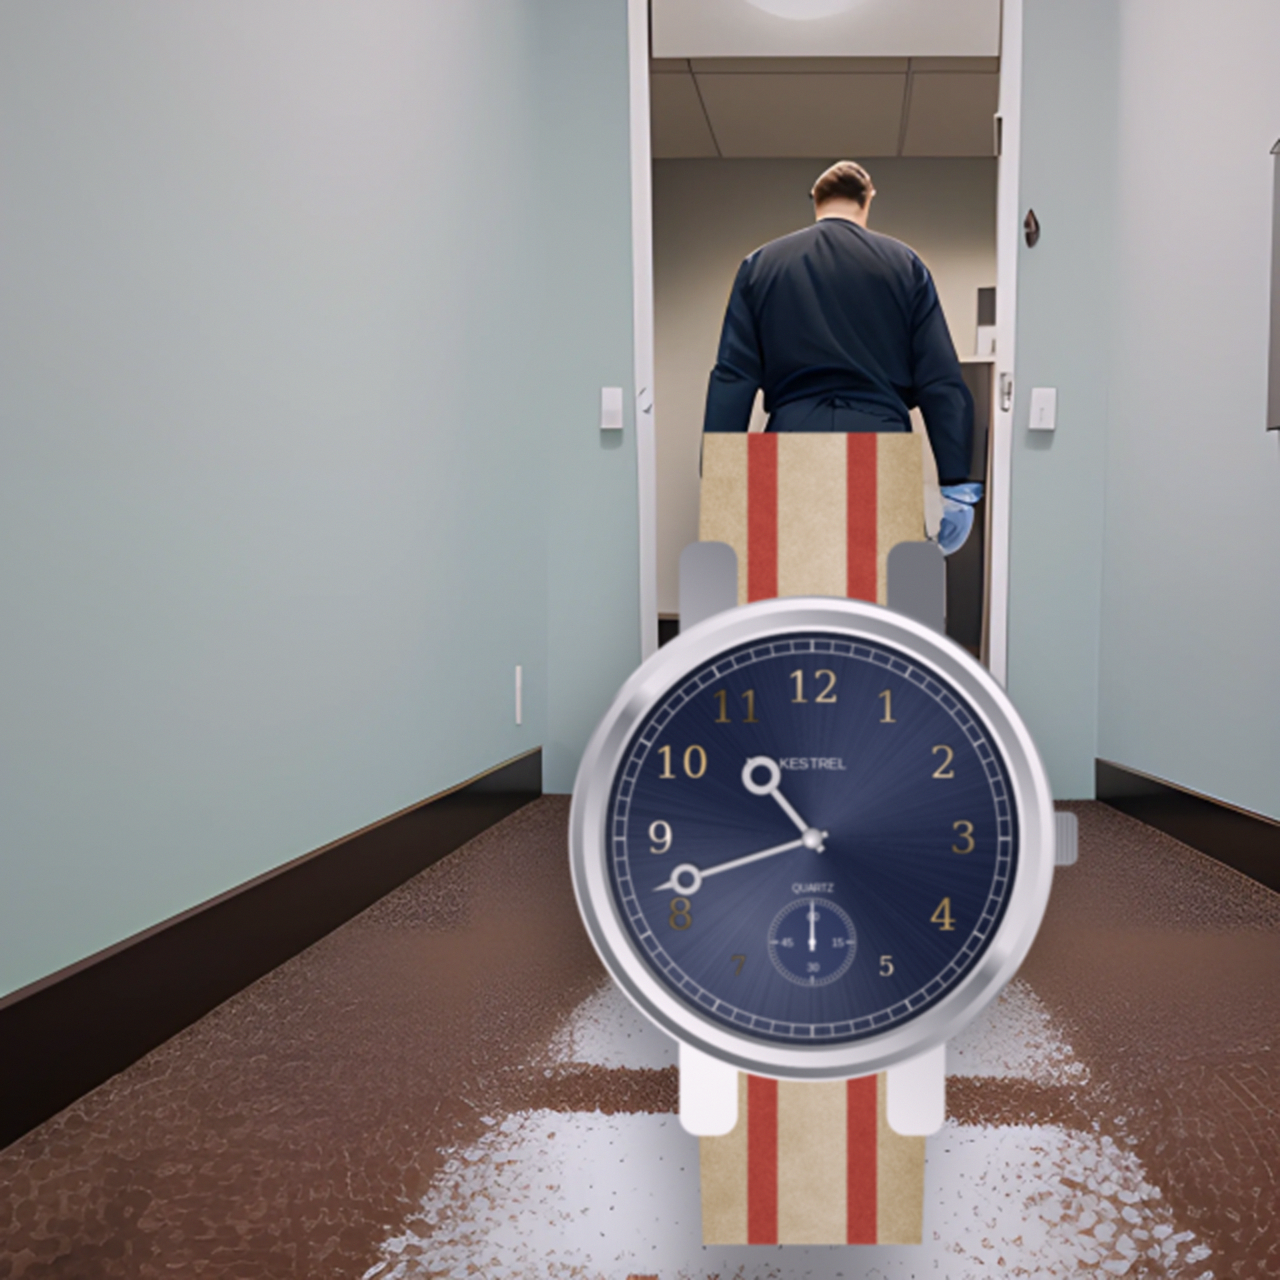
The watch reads **10:42**
